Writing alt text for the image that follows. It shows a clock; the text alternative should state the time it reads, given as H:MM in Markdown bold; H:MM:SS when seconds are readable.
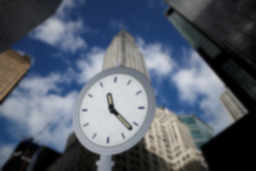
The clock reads **11:22**
